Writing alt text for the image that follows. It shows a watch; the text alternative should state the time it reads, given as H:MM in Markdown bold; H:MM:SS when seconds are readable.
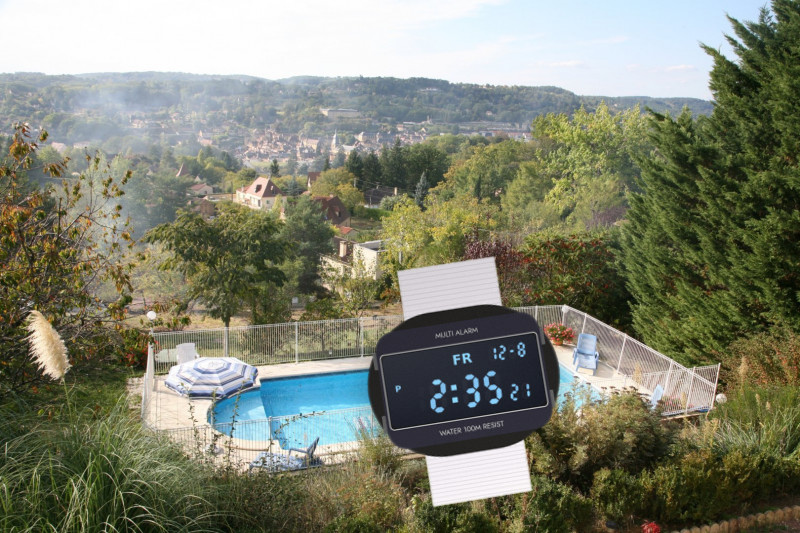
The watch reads **2:35:21**
